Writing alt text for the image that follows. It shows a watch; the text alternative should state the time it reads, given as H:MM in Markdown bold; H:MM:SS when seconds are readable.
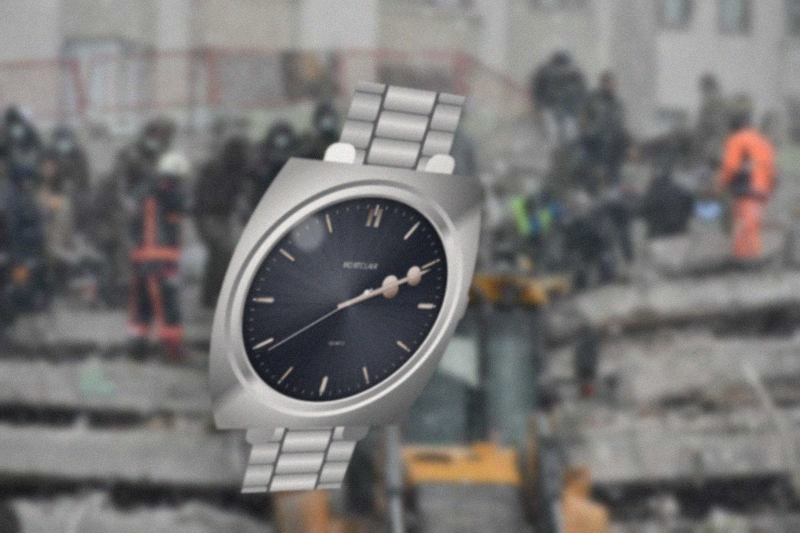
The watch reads **2:10:39**
